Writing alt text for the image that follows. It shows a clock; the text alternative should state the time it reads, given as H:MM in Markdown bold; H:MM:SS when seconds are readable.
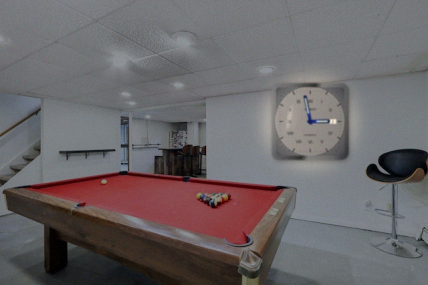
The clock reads **2:58**
